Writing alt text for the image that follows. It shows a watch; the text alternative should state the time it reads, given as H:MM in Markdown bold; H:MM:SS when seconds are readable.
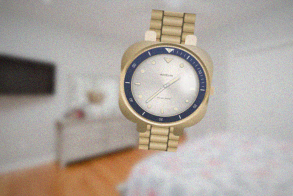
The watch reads **1:37**
